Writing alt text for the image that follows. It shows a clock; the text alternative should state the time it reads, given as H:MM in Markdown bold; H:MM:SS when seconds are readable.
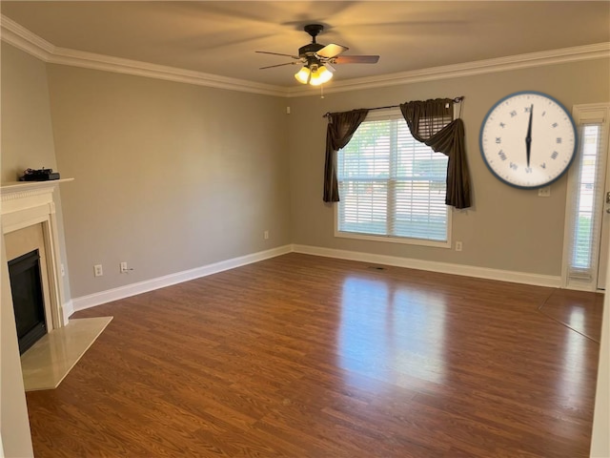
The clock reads **6:01**
